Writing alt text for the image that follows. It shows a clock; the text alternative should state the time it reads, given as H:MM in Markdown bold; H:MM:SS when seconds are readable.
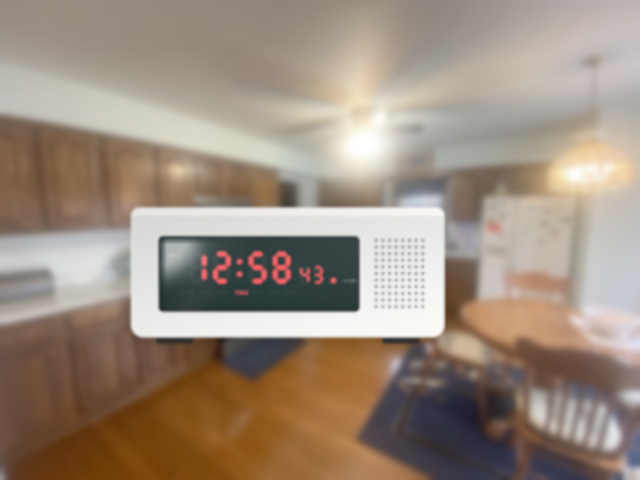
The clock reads **12:58:43**
